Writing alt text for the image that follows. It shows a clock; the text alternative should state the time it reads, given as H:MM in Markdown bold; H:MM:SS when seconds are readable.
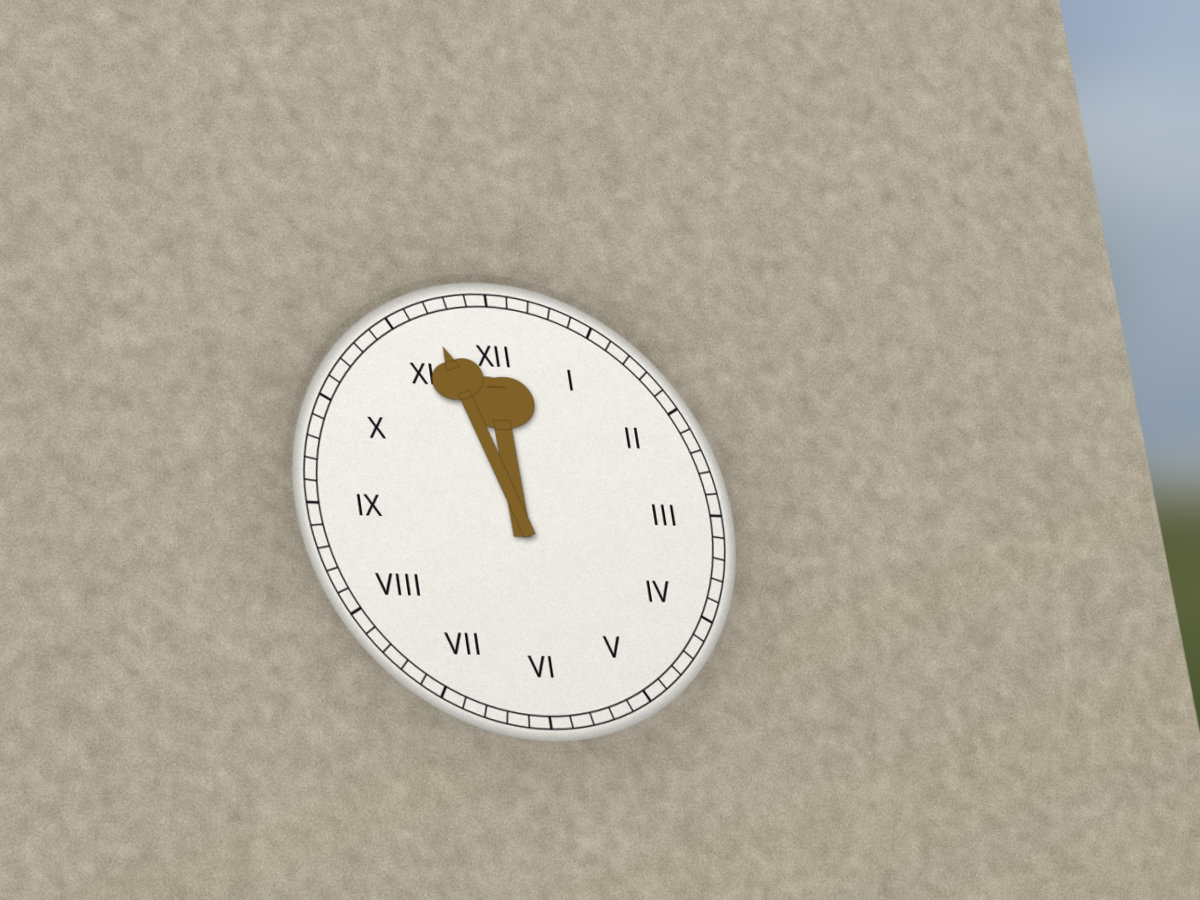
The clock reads **11:57**
